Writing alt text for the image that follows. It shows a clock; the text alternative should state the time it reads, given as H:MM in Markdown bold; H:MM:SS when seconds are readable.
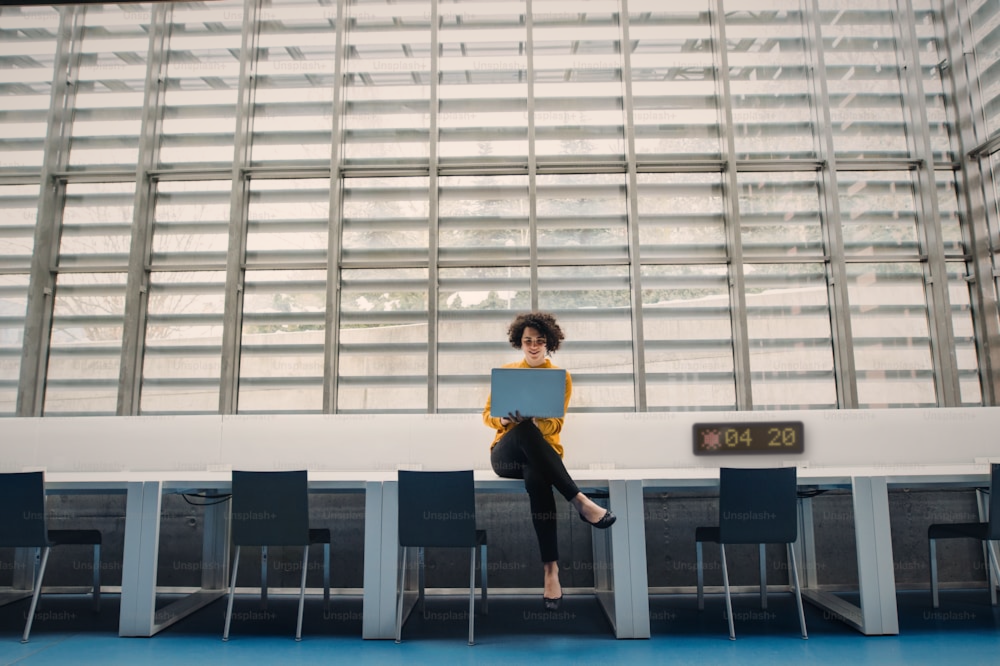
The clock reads **4:20**
